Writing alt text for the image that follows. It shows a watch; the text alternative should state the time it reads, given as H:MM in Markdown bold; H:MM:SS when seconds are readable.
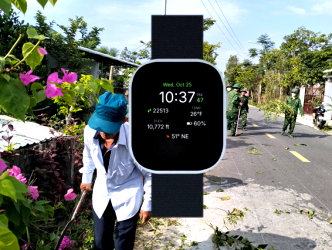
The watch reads **10:37**
